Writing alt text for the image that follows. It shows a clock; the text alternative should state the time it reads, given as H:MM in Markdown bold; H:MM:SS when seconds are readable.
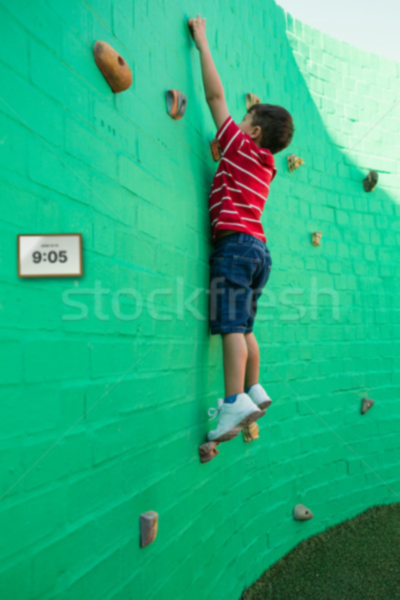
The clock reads **9:05**
